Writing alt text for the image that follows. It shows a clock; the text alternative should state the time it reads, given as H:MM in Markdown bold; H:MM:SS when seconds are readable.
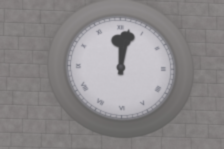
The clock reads **12:02**
